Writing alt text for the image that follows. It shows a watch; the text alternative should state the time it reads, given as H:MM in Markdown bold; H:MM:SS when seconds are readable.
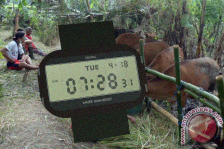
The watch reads **7:28:31**
